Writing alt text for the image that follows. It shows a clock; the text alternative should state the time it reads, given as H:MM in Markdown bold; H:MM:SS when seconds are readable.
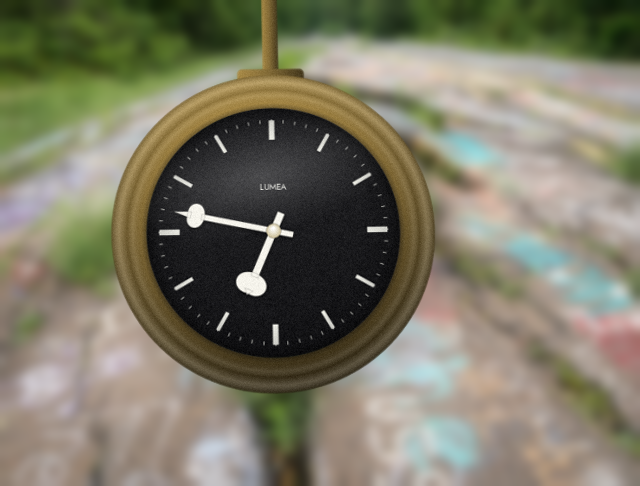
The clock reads **6:47**
